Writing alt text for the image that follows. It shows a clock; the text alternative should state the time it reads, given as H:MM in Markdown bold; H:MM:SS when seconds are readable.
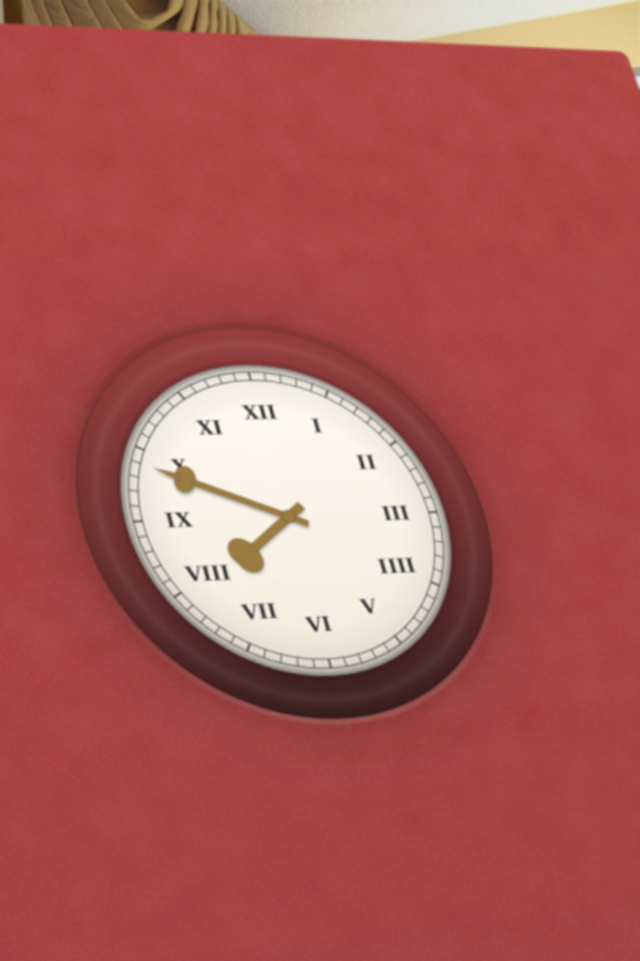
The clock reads **7:49**
